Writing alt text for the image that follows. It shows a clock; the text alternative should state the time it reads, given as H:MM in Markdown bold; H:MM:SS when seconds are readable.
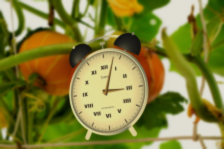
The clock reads **3:03**
